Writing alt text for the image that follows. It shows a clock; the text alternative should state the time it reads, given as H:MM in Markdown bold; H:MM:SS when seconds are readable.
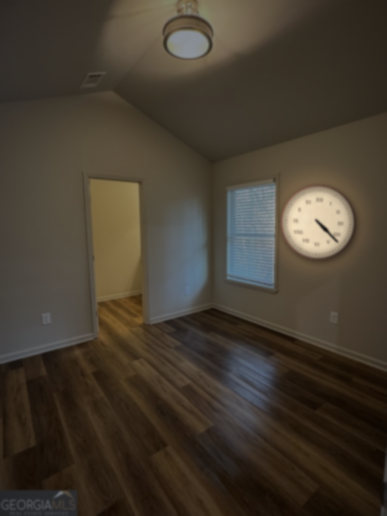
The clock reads **4:22**
